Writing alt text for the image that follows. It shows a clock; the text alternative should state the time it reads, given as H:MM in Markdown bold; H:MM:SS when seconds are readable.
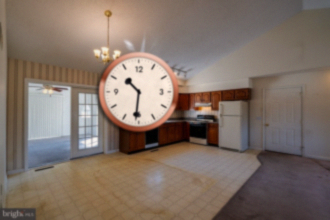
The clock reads **10:31**
